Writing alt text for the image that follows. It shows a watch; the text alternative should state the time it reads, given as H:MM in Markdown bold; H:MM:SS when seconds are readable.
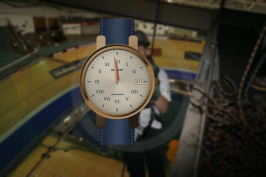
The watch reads **11:59**
